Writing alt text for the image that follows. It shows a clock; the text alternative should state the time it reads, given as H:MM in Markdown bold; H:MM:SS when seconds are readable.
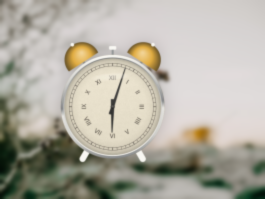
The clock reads **6:03**
